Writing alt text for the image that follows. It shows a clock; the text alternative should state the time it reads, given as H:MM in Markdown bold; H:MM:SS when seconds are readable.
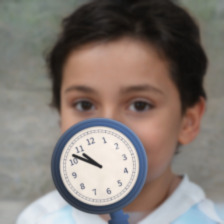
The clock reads **10:52**
